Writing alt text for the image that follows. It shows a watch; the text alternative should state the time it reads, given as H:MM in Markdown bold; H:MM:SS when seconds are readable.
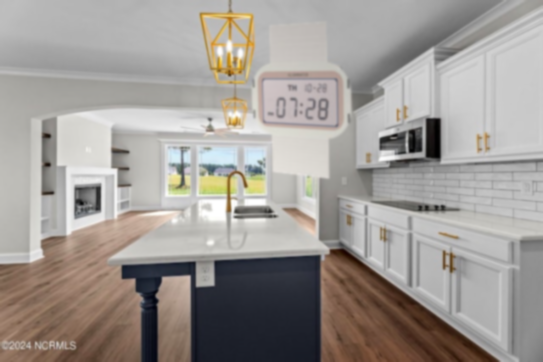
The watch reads **7:28**
